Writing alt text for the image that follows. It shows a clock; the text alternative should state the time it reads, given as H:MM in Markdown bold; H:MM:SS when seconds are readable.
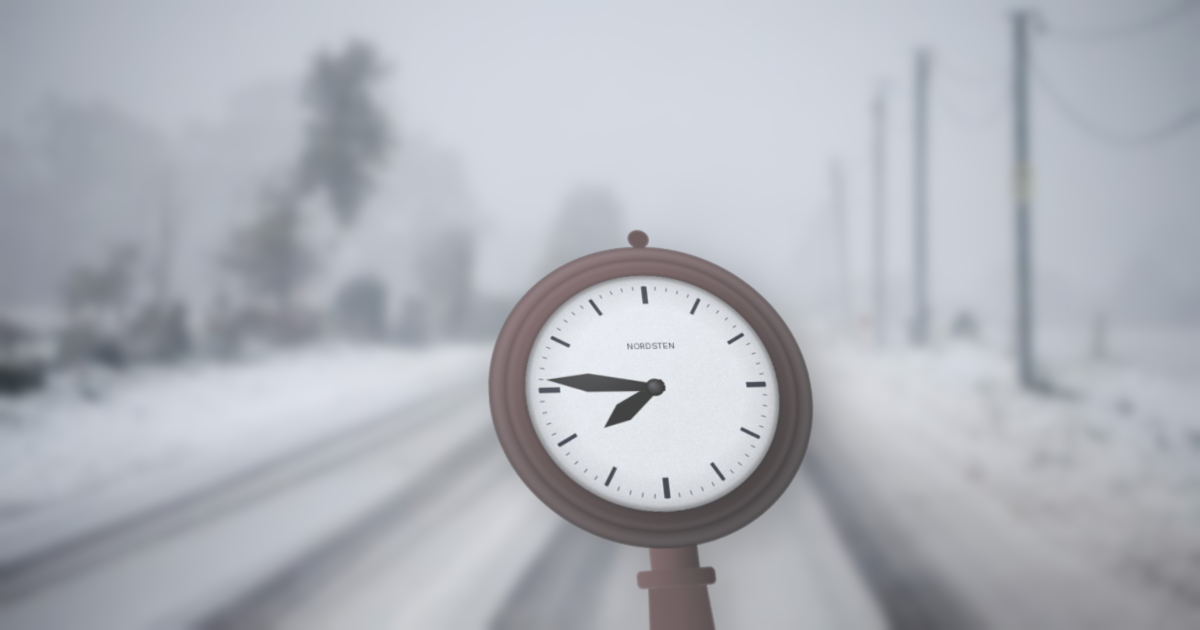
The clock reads **7:46**
